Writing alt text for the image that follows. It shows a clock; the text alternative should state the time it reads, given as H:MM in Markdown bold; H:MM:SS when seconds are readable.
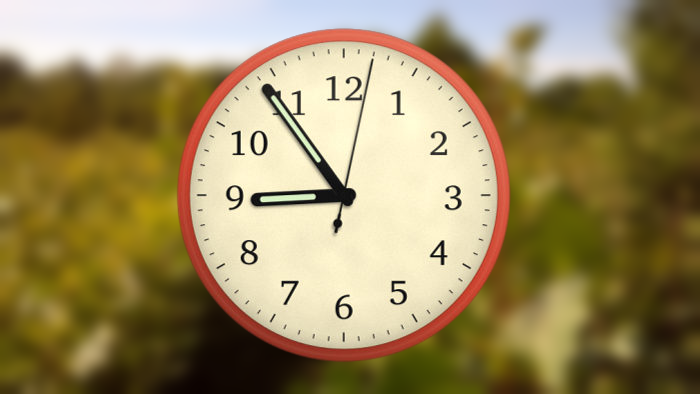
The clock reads **8:54:02**
